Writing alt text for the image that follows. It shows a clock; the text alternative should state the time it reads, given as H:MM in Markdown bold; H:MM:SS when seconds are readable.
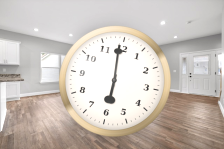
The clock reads **5:59**
